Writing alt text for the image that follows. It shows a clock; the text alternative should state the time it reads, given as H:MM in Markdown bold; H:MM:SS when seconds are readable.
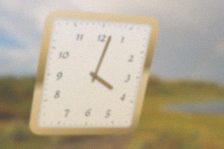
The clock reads **4:02**
